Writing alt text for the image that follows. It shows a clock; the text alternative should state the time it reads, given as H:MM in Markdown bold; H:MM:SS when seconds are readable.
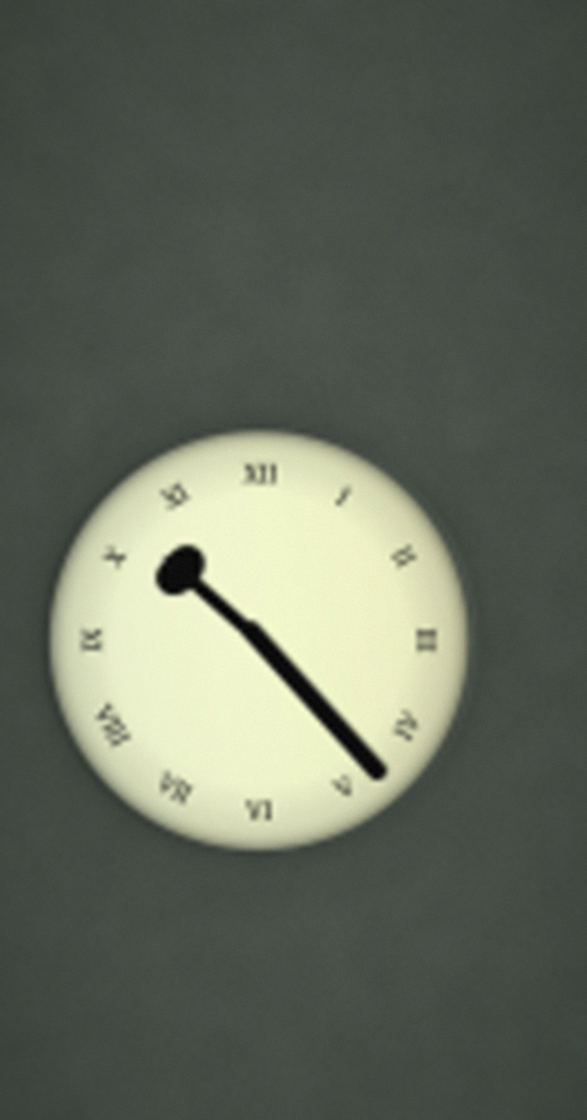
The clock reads **10:23**
